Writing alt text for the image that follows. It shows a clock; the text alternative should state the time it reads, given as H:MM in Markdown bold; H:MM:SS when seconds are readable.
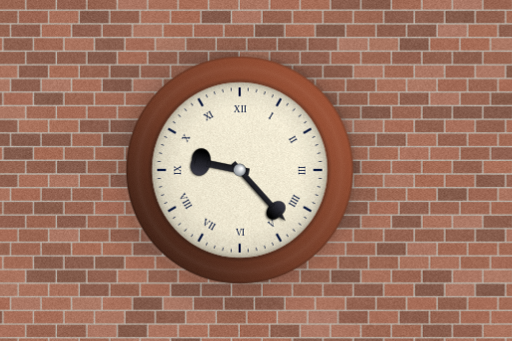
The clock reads **9:23**
